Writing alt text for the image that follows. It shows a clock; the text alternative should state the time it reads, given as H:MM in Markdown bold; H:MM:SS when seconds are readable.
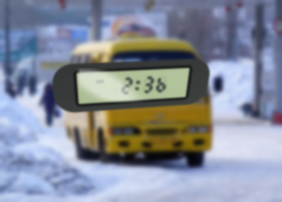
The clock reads **2:36**
